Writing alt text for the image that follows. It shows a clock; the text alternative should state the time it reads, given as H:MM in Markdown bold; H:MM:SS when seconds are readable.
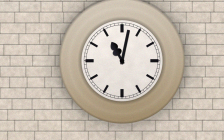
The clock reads **11:02**
